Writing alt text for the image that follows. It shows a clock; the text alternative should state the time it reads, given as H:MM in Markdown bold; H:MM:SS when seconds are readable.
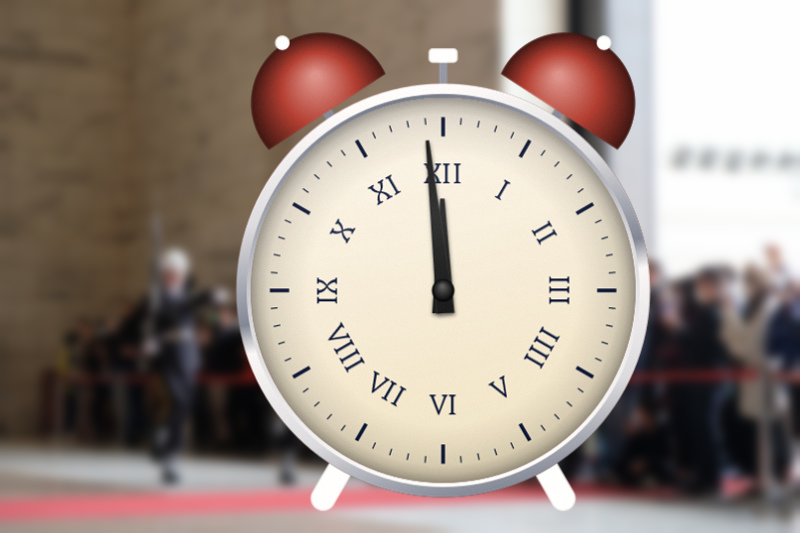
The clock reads **11:59**
